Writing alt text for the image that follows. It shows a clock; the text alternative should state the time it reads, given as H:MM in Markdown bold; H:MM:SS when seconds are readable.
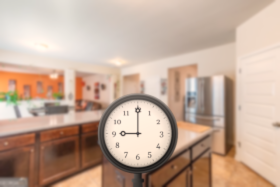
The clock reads **9:00**
